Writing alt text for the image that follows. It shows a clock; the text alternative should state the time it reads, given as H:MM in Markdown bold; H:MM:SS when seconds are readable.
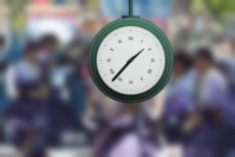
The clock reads **1:37**
